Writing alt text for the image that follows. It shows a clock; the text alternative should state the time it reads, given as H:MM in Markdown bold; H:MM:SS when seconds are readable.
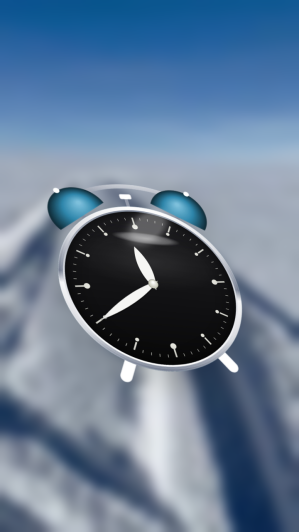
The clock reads **11:40**
